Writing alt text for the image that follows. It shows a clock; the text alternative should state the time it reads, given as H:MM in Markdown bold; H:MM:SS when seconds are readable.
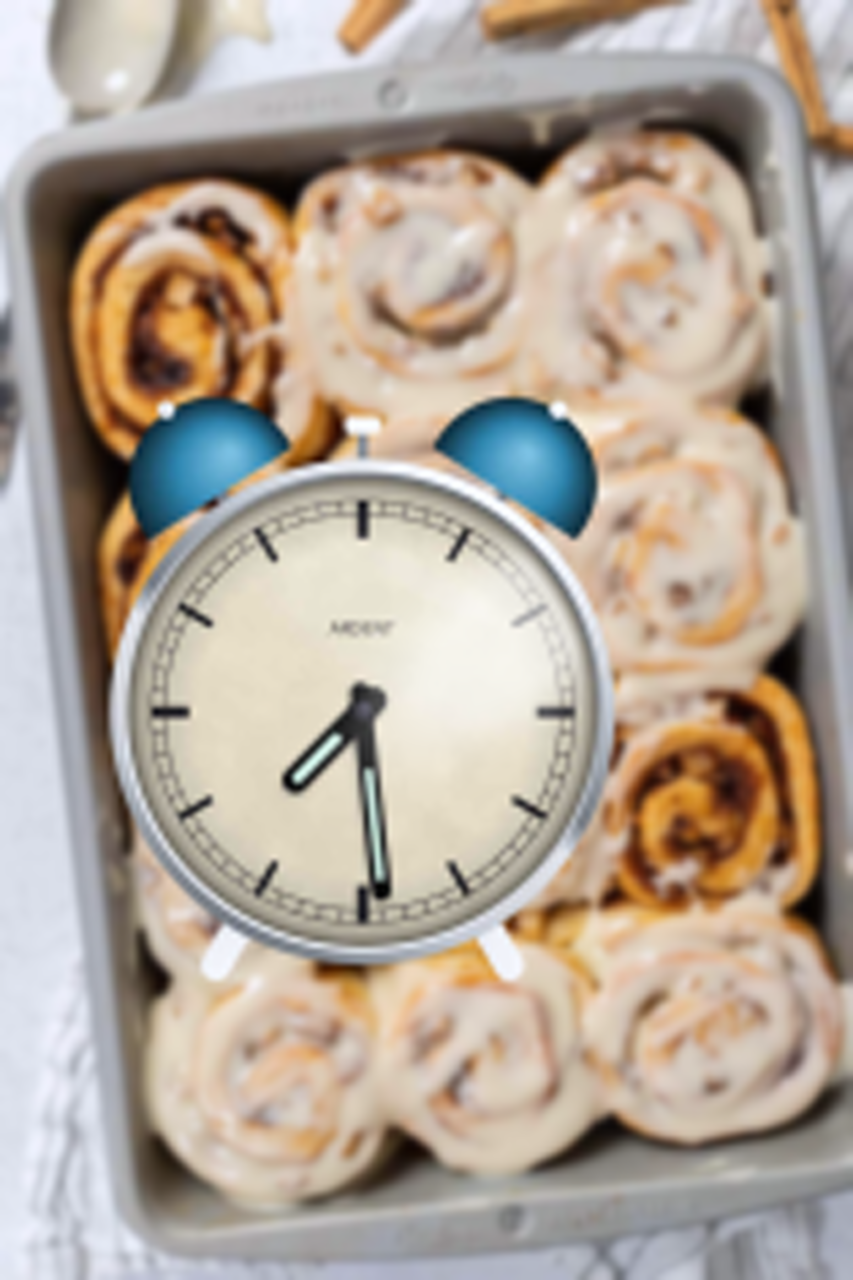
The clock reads **7:29**
